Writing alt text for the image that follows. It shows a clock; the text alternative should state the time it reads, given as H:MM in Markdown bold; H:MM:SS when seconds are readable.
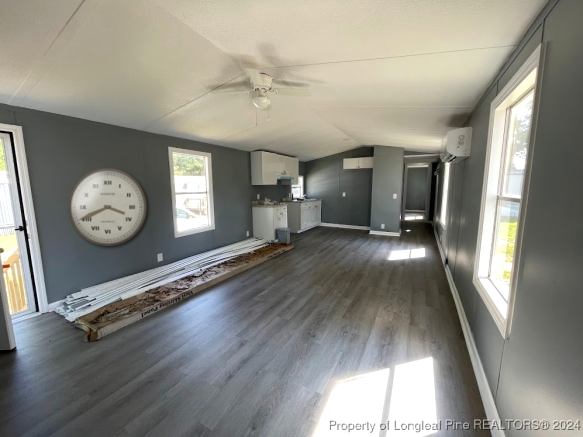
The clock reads **3:41**
